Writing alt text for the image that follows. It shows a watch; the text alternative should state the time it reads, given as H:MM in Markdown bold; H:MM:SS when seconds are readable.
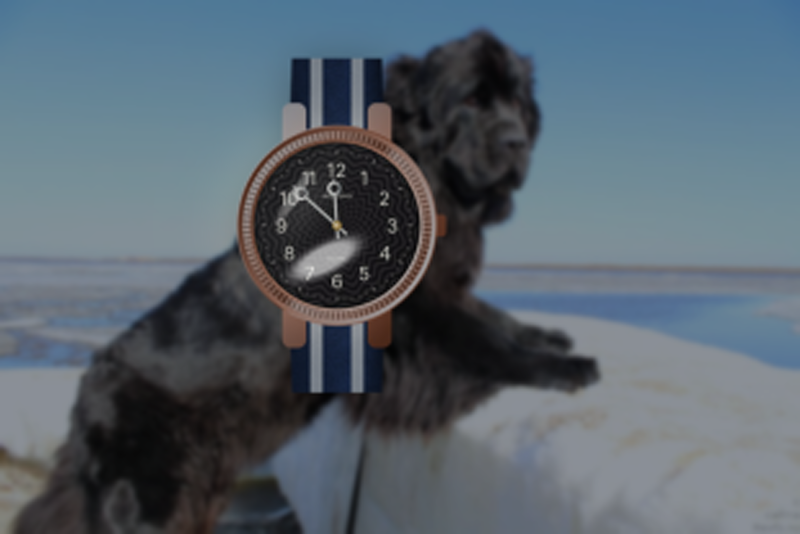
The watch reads **11:52**
